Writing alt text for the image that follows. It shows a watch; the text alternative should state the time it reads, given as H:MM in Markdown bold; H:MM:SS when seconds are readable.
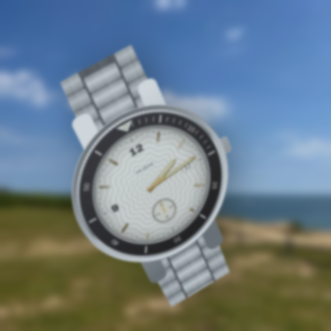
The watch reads **2:14**
